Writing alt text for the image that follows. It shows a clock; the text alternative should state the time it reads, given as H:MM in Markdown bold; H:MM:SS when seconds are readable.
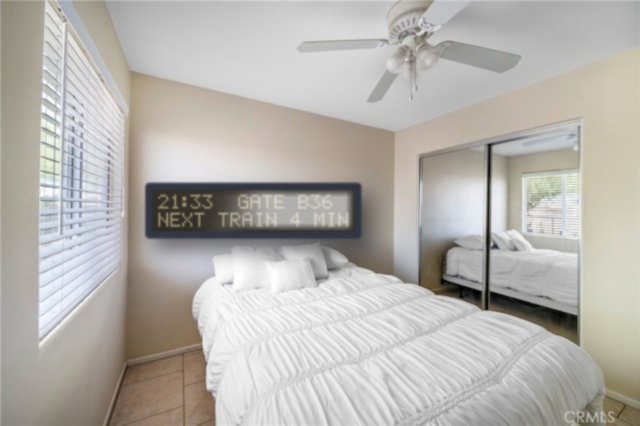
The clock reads **21:33**
